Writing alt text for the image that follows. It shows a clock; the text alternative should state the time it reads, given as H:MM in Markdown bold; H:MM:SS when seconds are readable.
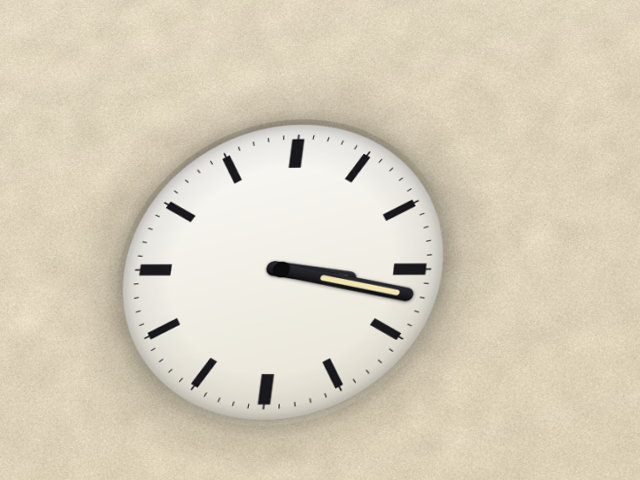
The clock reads **3:17**
